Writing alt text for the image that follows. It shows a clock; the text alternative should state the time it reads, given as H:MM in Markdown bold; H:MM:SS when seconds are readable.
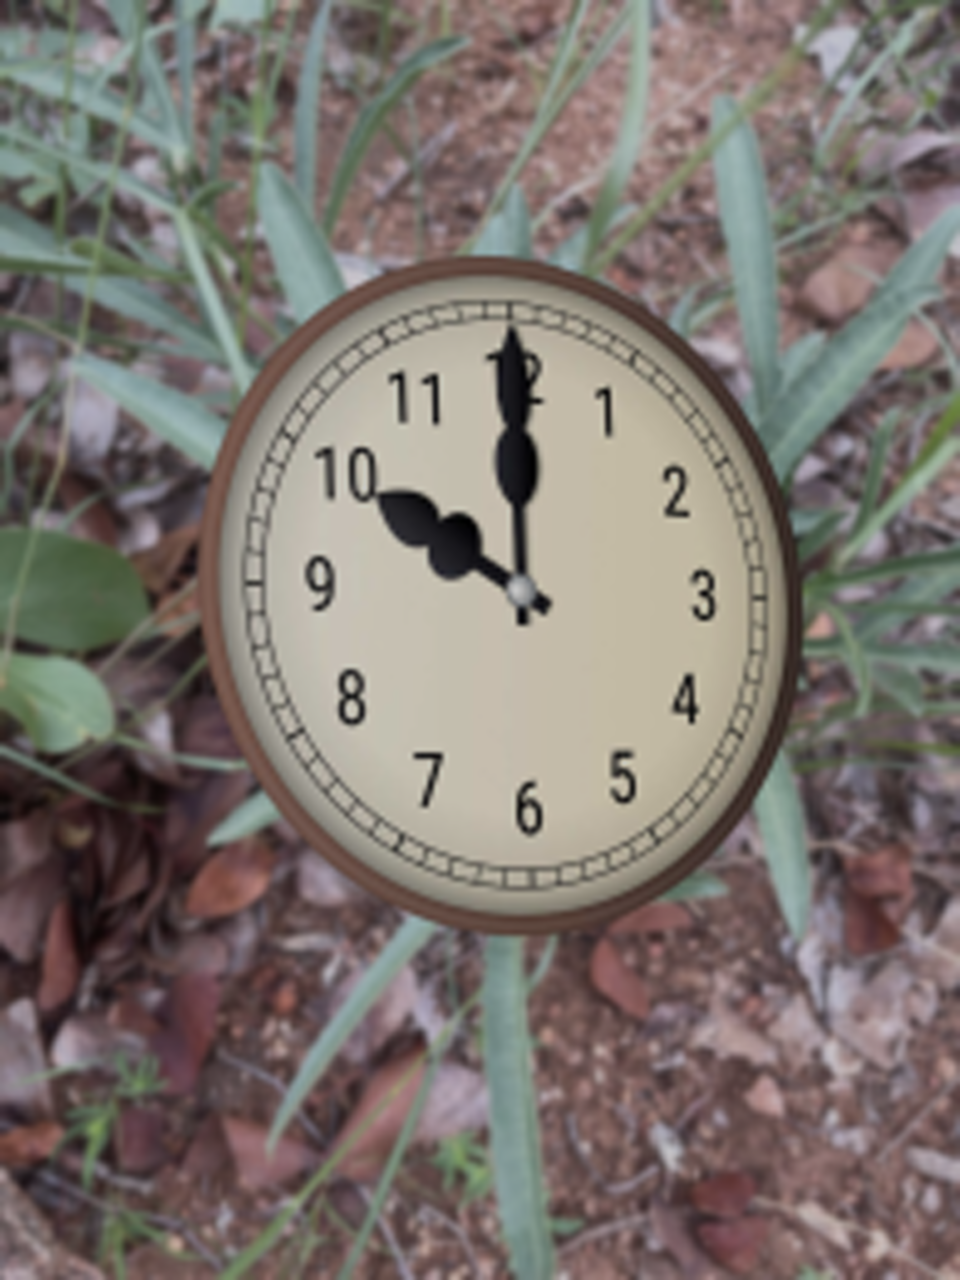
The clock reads **10:00**
